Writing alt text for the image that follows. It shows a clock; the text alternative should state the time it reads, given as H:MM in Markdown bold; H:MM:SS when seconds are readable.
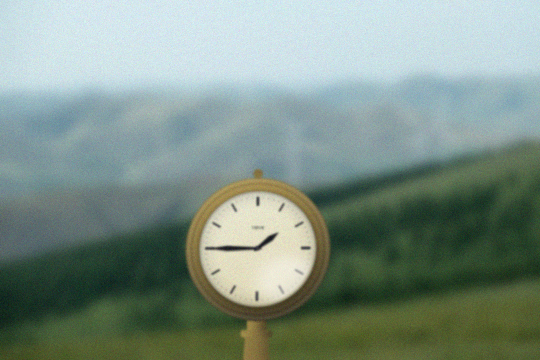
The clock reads **1:45**
